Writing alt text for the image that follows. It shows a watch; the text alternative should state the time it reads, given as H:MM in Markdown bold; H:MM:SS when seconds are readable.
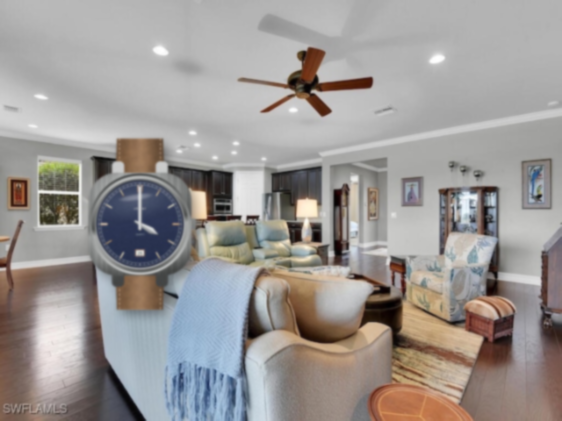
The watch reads **4:00**
